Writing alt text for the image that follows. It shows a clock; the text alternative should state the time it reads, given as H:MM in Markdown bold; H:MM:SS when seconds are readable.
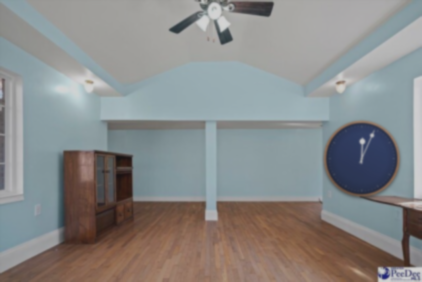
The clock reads **12:04**
